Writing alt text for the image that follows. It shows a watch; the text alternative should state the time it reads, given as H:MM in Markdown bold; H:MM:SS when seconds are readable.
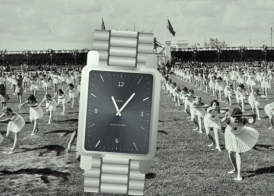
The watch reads **11:06**
